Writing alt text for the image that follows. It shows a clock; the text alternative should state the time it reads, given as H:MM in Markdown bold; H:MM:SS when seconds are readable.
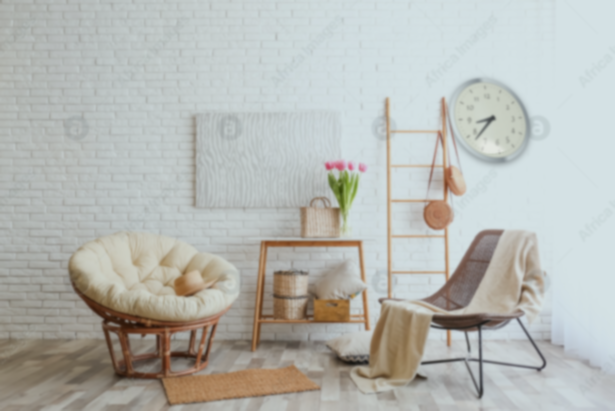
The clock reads **8:38**
